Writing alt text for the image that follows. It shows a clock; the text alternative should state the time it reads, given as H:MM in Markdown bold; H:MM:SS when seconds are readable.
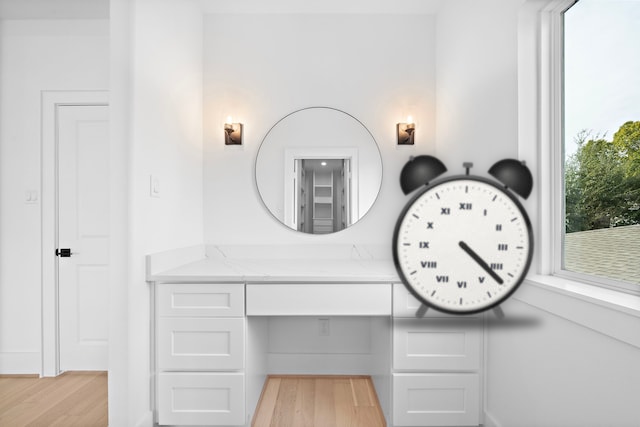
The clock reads **4:22**
